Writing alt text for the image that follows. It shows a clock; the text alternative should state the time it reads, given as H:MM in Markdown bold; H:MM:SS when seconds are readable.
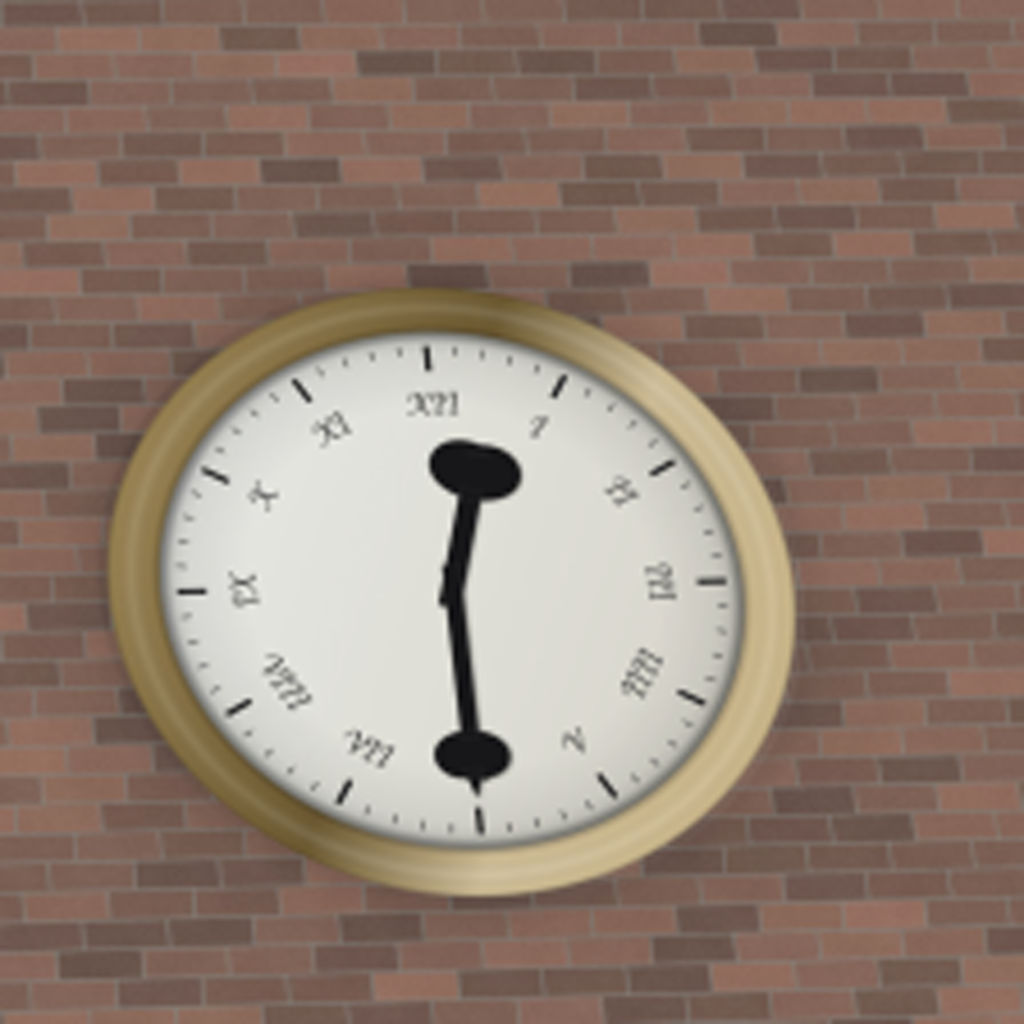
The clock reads **12:30**
